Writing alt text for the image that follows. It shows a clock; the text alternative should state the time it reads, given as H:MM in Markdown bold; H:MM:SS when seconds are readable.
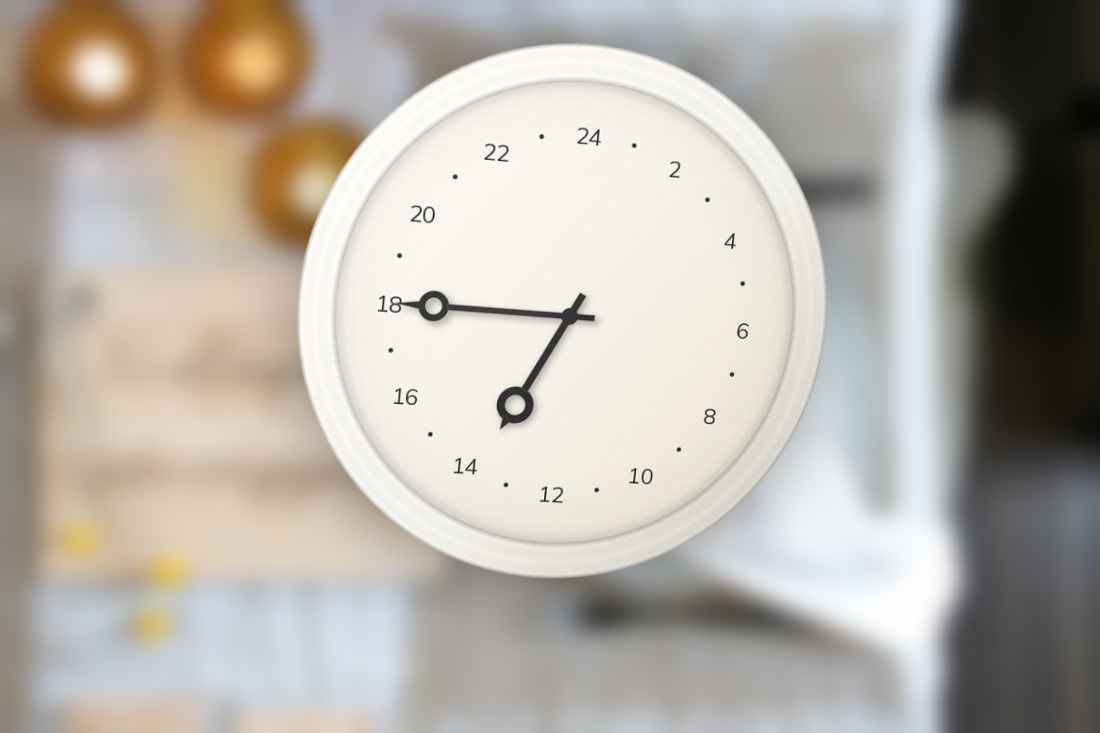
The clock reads **13:45**
